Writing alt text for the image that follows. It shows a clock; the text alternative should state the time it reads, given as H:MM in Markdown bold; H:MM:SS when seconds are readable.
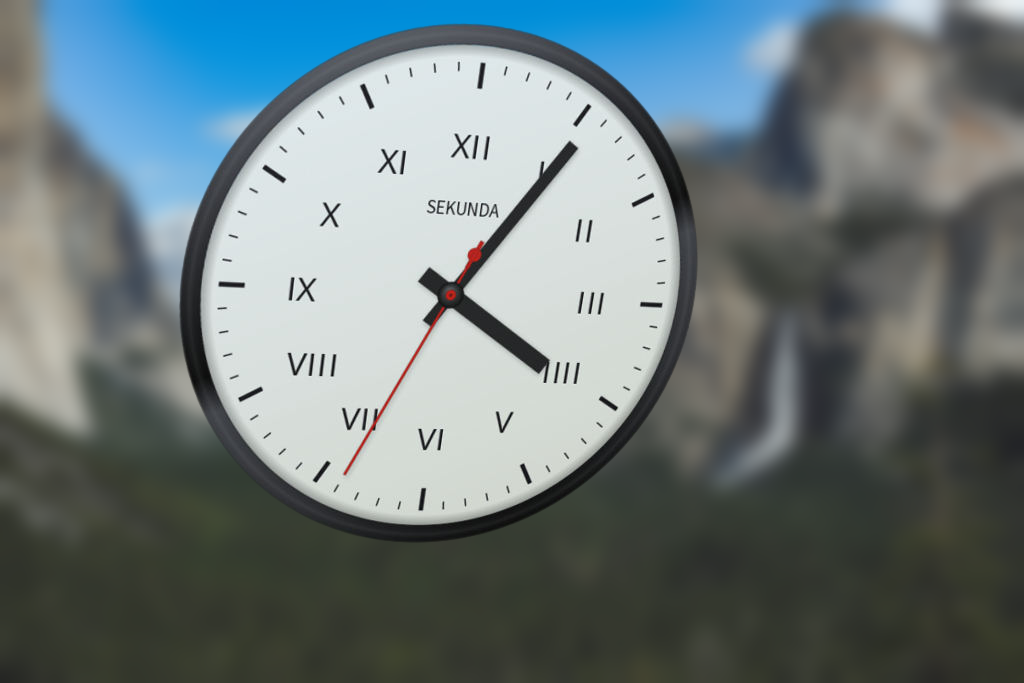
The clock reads **4:05:34**
